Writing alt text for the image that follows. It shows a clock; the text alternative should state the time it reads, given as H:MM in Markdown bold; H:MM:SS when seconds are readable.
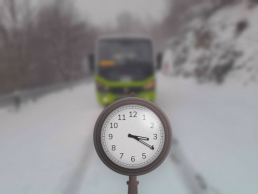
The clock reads **3:20**
